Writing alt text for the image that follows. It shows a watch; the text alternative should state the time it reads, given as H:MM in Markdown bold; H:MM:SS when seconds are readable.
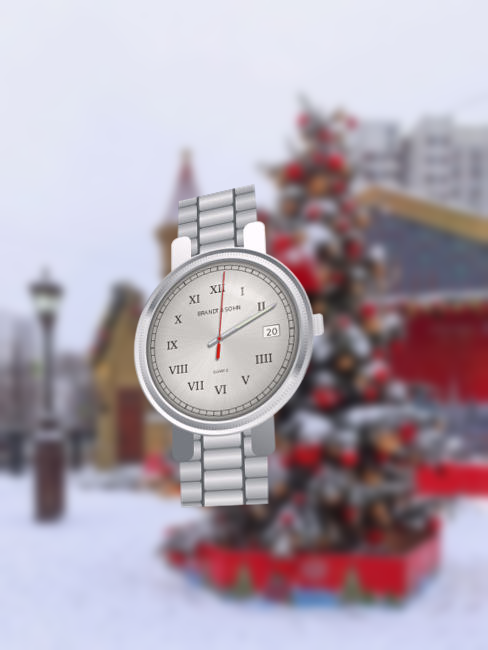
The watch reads **2:11:01**
